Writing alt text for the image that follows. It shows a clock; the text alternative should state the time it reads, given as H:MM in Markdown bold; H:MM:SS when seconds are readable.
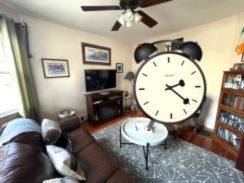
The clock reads **2:22**
